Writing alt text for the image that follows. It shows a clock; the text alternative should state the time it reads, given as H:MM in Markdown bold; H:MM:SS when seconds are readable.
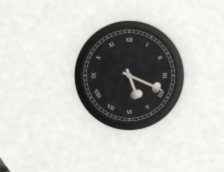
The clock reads **5:19**
